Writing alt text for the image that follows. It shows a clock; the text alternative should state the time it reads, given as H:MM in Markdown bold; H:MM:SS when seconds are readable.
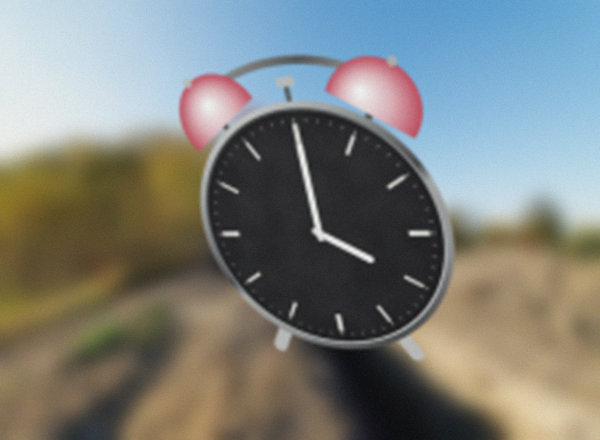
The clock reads **4:00**
